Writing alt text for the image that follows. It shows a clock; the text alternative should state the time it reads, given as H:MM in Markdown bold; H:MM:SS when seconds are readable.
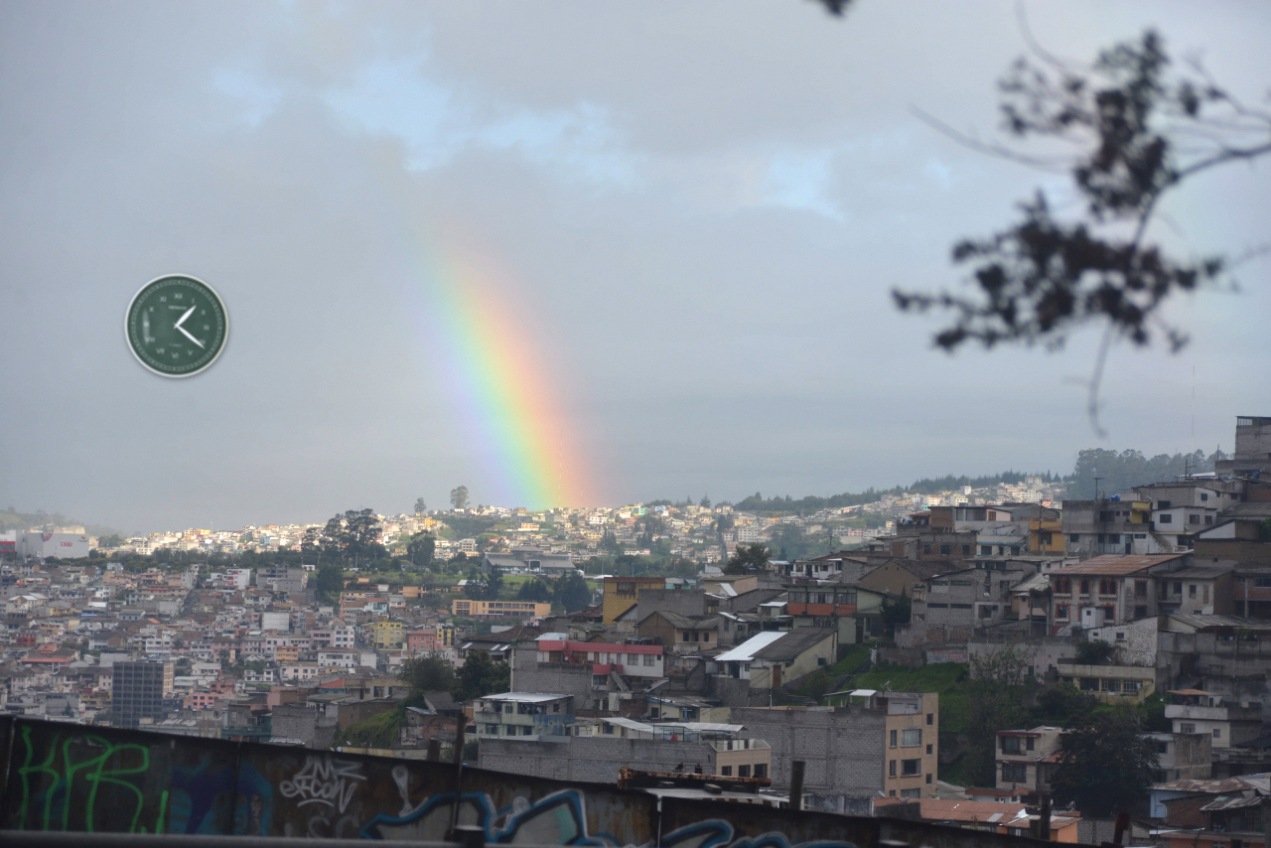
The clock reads **1:21**
